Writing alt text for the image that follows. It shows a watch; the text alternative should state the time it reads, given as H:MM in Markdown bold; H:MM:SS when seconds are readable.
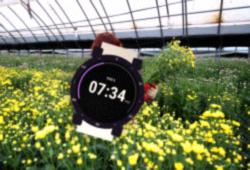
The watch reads **7:34**
